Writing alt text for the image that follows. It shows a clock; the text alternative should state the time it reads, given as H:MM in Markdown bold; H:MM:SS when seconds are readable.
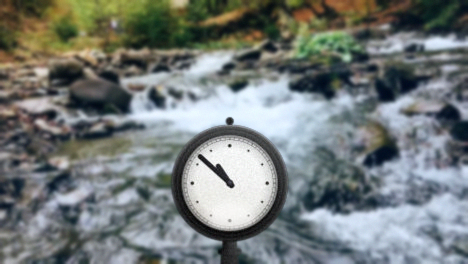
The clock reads **10:52**
